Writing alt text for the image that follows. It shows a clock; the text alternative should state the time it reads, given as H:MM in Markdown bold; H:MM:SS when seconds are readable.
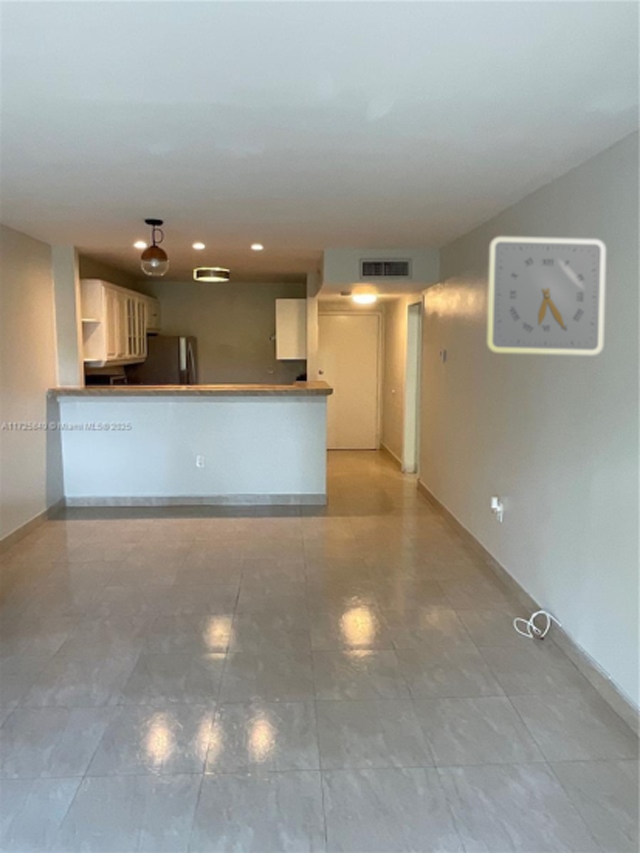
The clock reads **6:25**
